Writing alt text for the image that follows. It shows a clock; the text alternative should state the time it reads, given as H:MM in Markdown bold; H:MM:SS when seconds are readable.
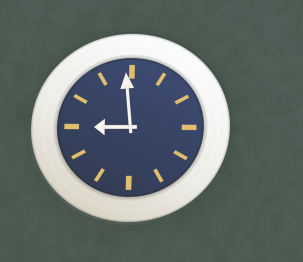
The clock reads **8:59**
